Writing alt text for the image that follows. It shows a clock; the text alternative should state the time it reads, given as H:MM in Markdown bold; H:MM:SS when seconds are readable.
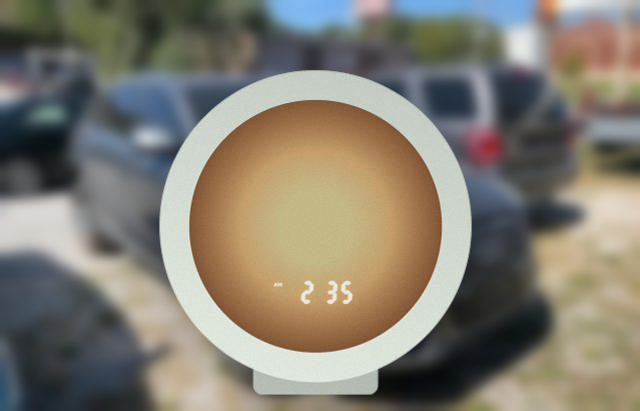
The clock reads **2:35**
